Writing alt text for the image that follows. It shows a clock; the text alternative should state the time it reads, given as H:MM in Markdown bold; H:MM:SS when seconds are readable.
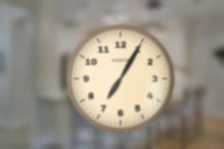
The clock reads **7:05**
